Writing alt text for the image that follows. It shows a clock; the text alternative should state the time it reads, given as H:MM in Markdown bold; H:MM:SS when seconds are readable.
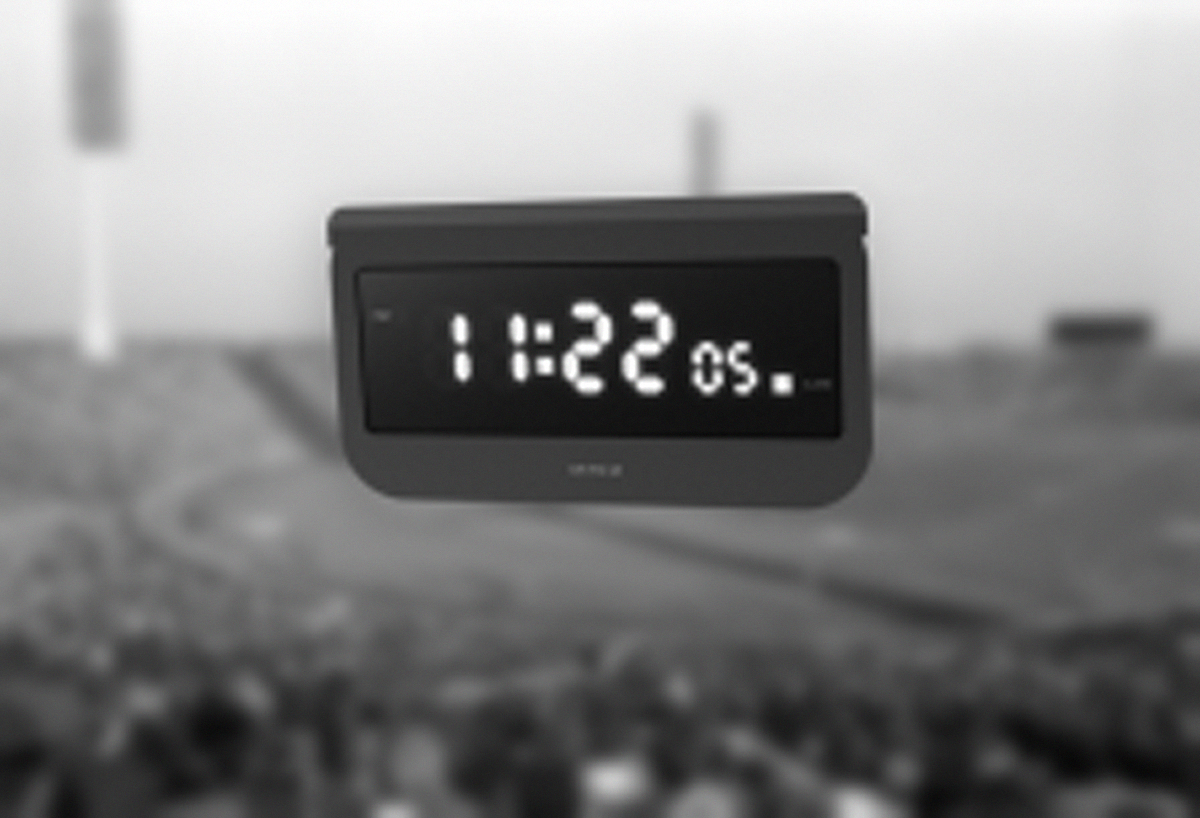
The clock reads **11:22:05**
